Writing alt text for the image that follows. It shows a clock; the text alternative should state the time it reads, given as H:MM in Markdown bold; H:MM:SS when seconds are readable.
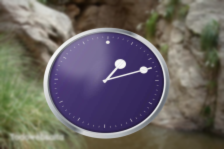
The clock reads **1:12**
